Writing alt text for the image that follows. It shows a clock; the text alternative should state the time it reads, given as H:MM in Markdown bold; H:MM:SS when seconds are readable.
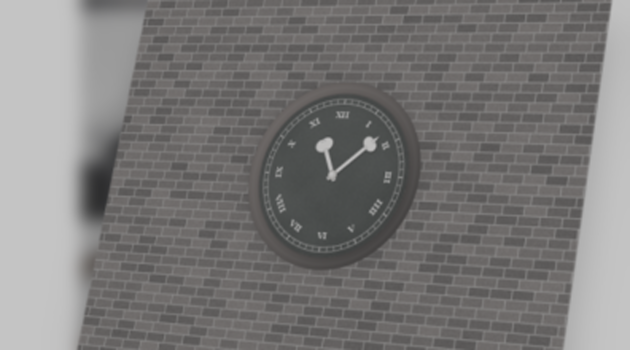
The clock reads **11:08**
